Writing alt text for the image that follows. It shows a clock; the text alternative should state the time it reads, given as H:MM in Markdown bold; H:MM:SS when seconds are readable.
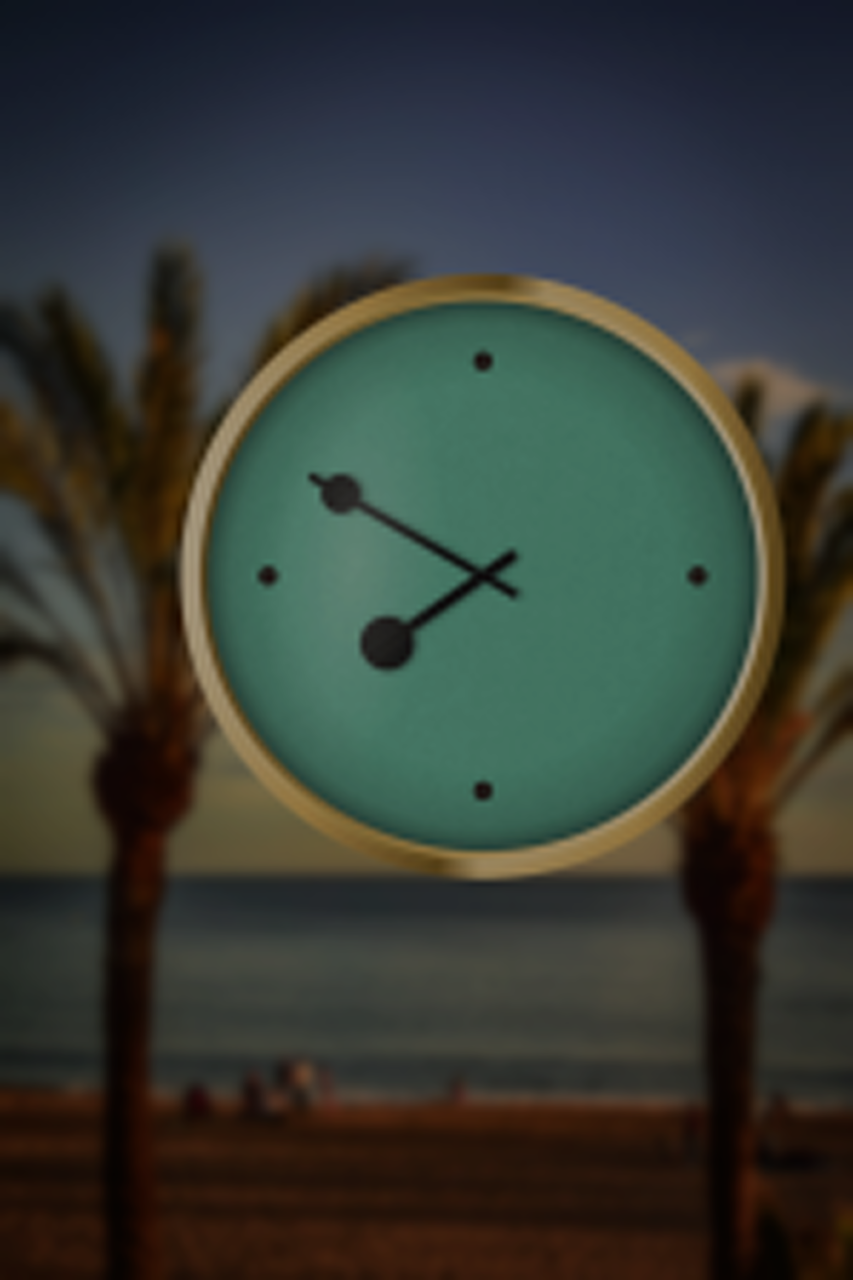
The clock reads **7:50**
